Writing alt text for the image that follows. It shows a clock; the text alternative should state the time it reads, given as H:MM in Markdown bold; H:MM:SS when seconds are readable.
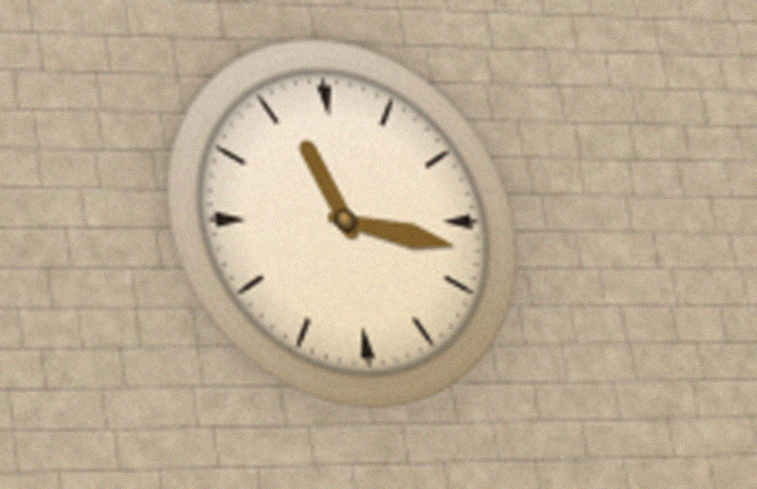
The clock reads **11:17**
